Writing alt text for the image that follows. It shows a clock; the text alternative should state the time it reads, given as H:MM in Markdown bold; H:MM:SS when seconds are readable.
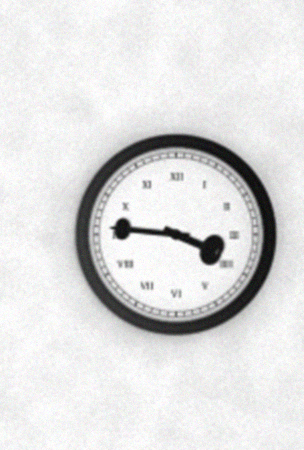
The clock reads **3:46**
